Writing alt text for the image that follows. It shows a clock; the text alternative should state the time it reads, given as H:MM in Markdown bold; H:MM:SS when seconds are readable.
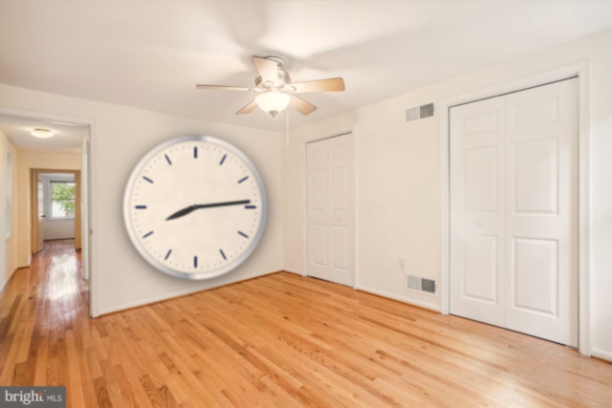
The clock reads **8:14**
